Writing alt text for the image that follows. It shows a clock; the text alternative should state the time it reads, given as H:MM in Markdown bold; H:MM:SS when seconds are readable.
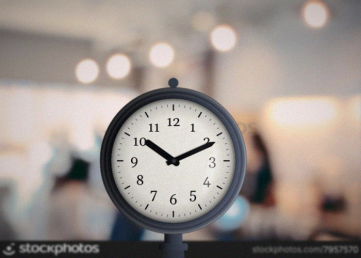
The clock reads **10:11**
